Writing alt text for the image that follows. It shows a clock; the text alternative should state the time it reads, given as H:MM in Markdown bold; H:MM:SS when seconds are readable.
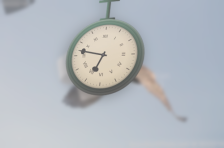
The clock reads **6:47**
